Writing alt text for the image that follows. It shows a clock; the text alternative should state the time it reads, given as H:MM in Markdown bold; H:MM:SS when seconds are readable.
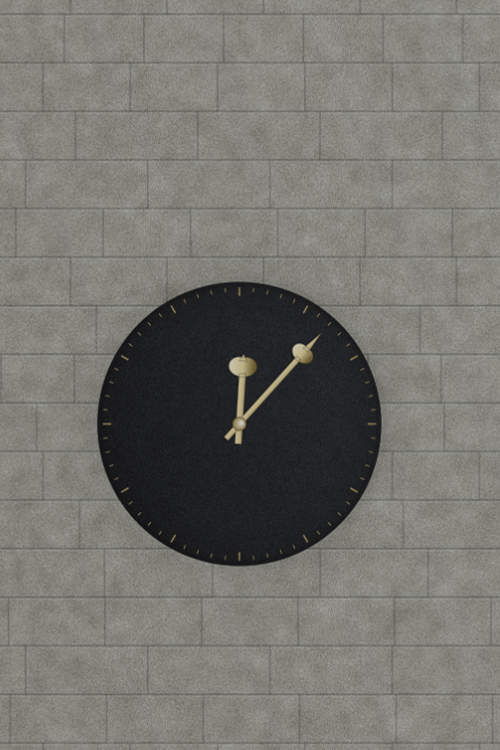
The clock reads **12:07**
